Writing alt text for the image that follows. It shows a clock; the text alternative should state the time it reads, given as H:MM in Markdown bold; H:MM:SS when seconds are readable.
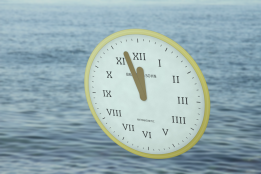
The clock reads **11:57**
